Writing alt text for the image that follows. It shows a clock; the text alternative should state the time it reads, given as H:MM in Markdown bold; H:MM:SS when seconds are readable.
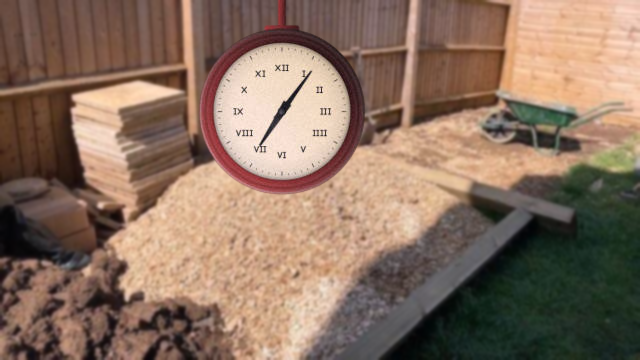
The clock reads **7:06**
